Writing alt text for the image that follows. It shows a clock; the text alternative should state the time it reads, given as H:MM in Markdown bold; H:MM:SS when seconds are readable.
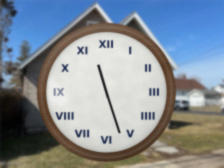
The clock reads **11:27**
